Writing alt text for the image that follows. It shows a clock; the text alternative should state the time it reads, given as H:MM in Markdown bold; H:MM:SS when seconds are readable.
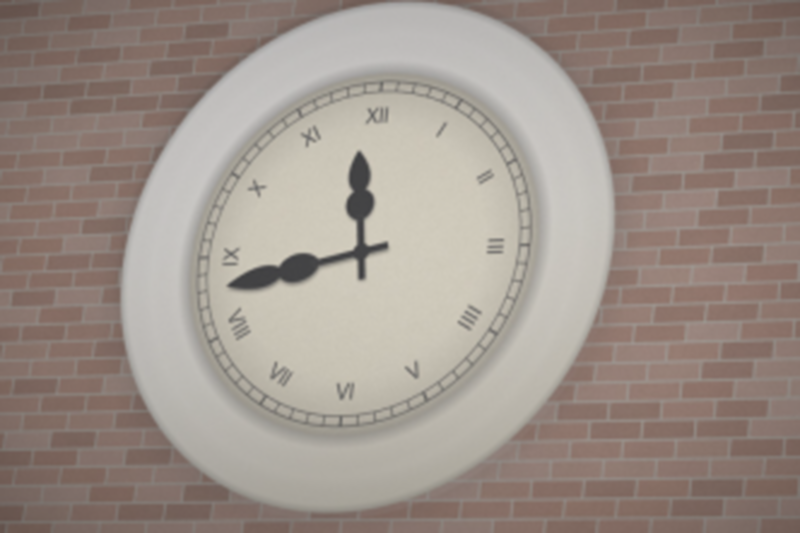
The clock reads **11:43**
